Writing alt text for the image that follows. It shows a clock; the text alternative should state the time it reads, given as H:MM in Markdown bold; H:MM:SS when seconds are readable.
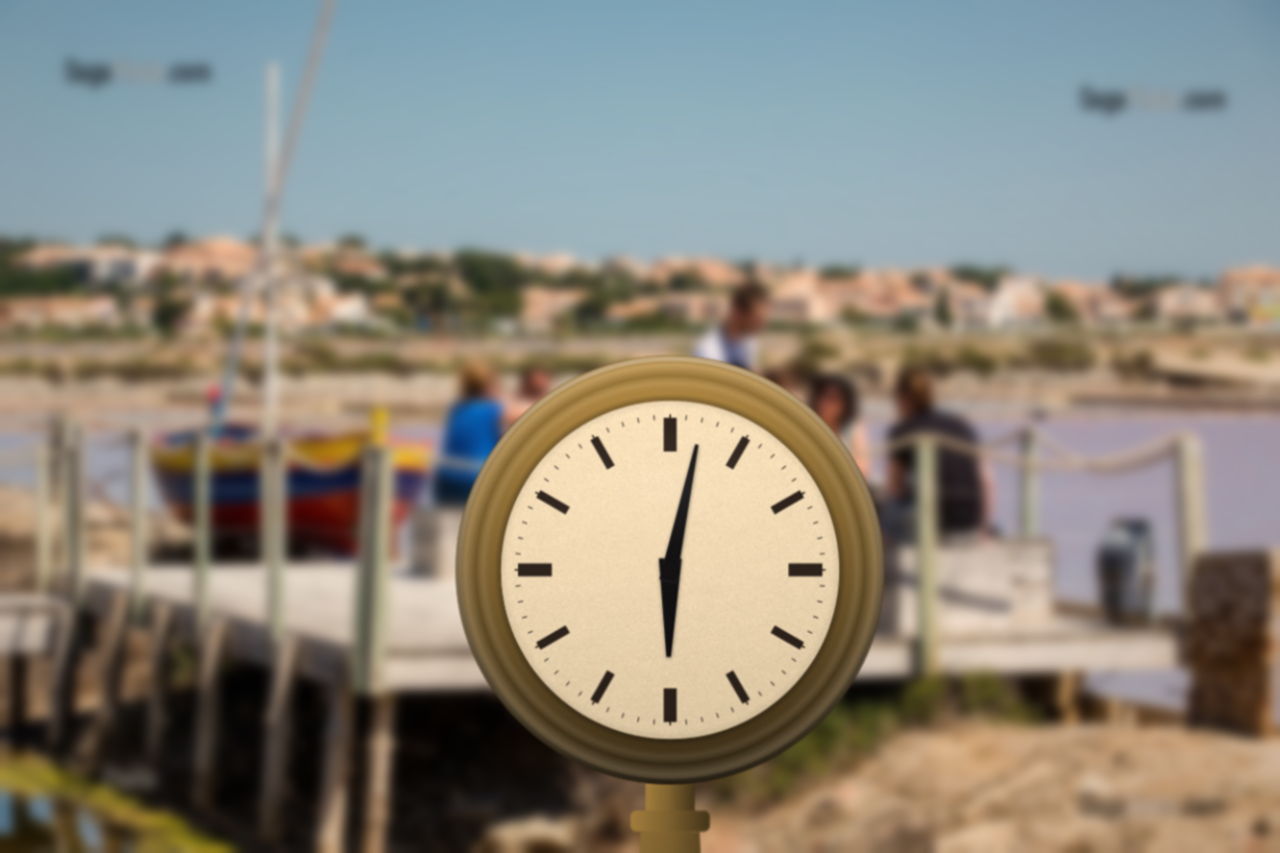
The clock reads **6:02**
